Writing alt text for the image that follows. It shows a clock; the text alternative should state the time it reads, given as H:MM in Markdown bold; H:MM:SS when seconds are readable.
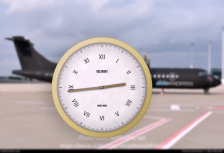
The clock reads **2:44**
